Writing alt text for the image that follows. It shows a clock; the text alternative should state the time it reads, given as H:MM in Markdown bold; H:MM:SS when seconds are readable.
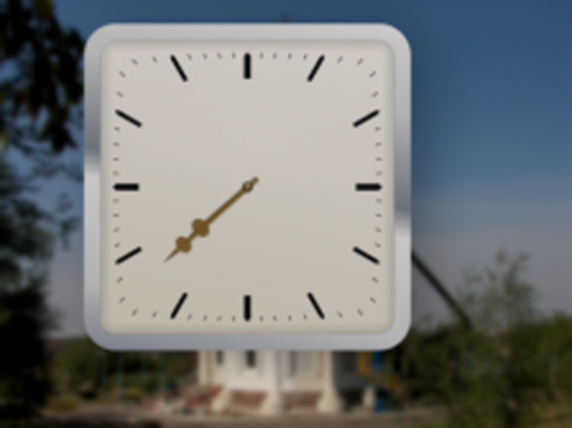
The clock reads **7:38**
